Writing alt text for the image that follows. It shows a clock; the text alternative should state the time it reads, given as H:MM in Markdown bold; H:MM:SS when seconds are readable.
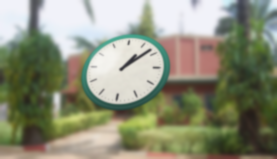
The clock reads **1:08**
